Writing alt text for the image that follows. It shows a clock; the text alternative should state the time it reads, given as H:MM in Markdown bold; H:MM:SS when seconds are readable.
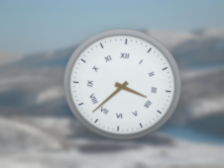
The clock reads **3:37**
